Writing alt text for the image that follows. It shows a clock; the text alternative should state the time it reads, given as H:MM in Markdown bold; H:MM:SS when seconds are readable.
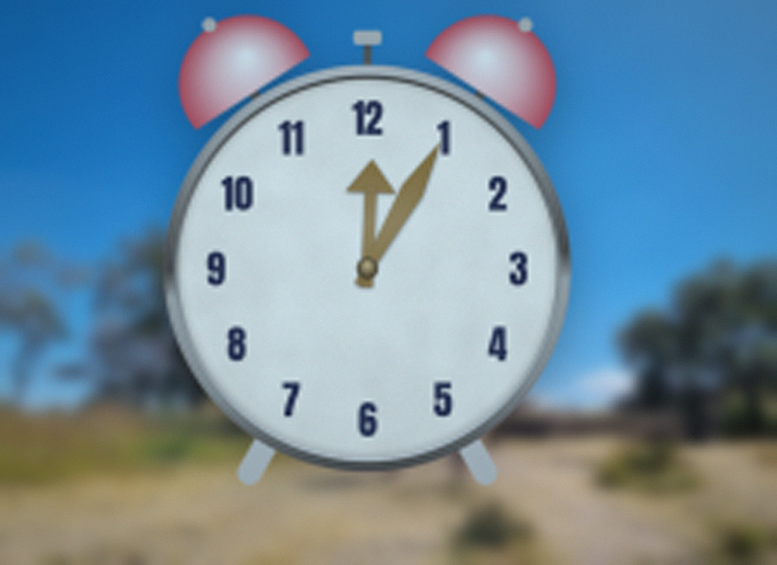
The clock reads **12:05**
